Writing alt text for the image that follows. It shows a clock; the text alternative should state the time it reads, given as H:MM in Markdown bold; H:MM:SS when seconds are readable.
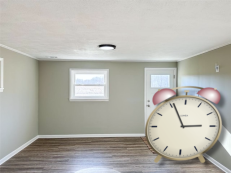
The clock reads **2:56**
